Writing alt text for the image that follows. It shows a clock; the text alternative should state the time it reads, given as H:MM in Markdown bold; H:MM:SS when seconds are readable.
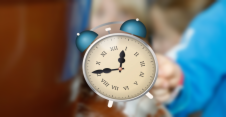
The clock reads **12:46**
